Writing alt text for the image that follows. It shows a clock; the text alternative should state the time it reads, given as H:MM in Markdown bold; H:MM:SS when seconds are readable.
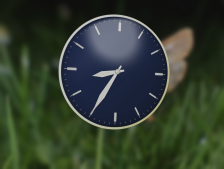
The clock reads **8:35**
